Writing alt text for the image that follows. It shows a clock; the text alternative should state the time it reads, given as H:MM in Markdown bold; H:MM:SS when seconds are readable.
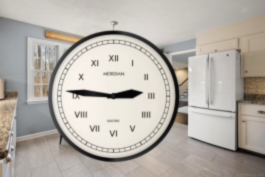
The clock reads **2:46**
